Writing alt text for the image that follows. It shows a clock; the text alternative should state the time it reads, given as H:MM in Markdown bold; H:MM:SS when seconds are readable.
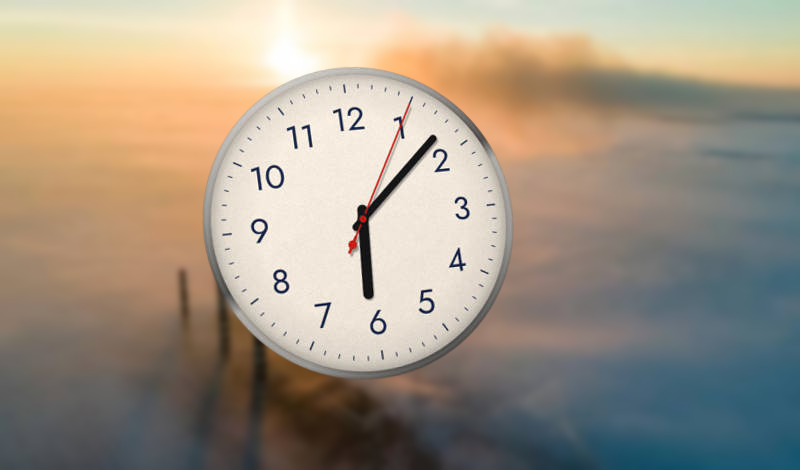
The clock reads **6:08:05**
